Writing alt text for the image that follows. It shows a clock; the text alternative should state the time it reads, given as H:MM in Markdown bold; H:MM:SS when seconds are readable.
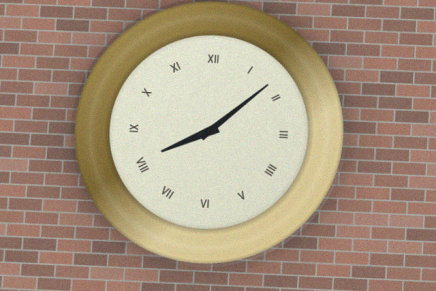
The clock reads **8:08**
